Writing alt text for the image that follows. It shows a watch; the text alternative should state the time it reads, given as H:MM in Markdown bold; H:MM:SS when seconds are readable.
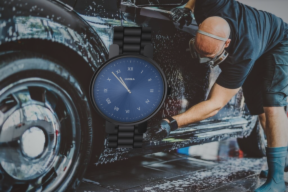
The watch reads **10:53**
